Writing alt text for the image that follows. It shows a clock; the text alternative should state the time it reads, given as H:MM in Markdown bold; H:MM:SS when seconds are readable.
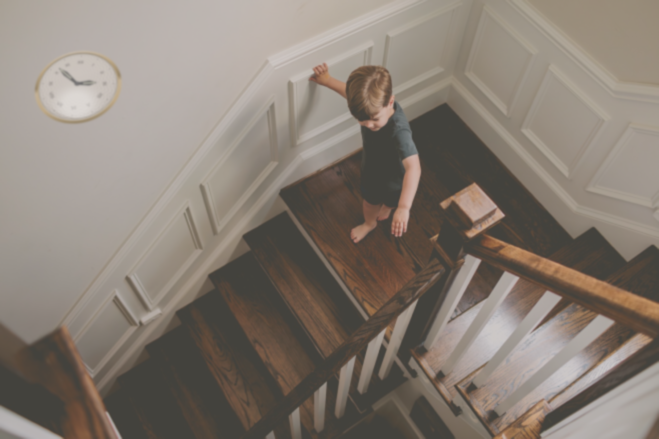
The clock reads **2:52**
